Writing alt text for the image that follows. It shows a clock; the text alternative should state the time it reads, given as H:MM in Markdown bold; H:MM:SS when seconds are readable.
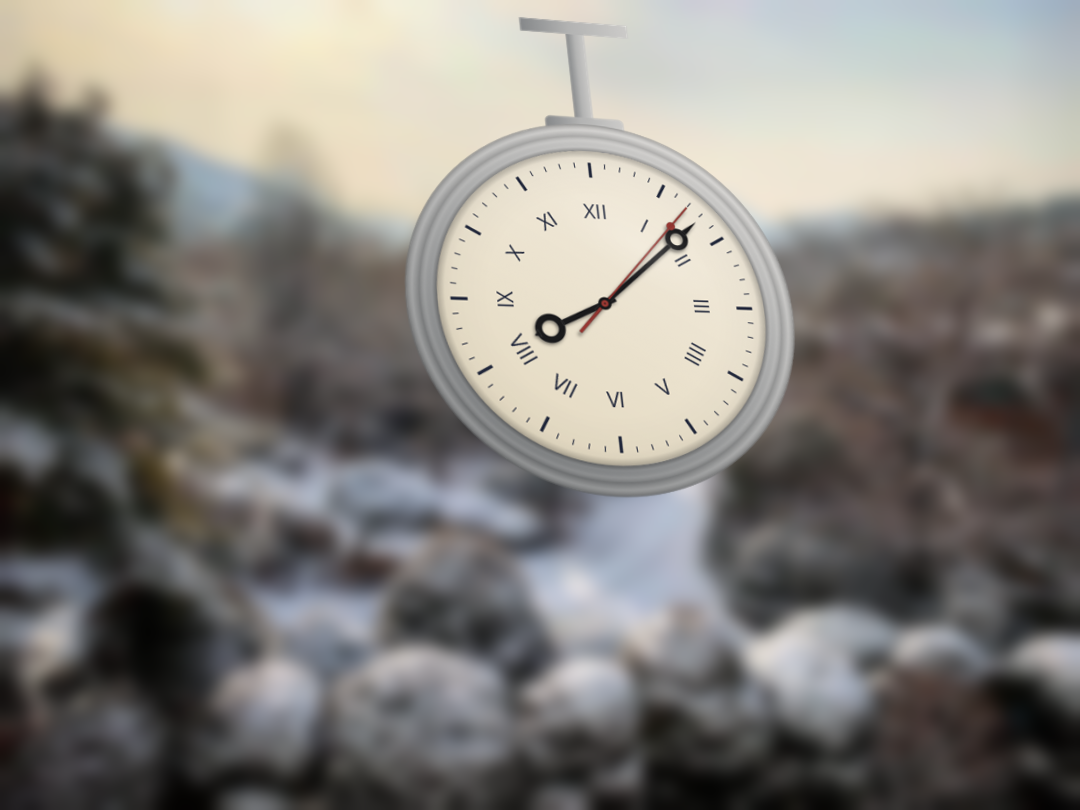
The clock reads **8:08:07**
